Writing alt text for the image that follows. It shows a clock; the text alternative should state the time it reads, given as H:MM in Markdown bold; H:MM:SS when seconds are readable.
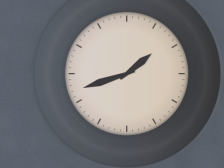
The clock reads **1:42**
